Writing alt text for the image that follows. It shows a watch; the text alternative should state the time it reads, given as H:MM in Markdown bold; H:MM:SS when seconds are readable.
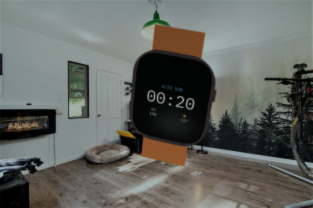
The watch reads **0:20**
